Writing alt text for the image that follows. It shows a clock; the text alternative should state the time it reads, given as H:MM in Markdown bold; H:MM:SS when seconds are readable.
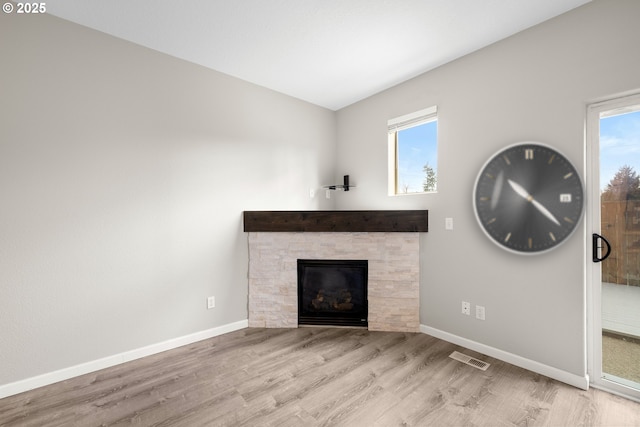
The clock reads **10:22**
